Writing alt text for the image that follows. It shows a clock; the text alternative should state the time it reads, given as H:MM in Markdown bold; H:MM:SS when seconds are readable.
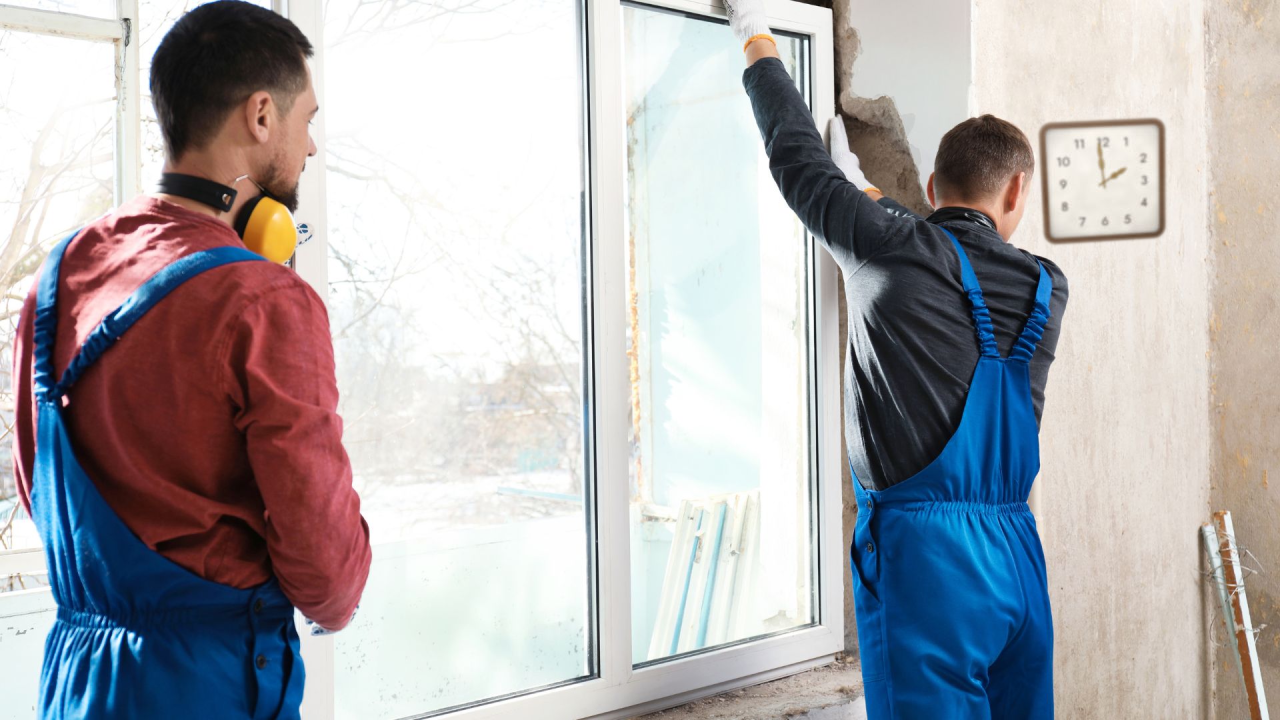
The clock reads **1:59**
